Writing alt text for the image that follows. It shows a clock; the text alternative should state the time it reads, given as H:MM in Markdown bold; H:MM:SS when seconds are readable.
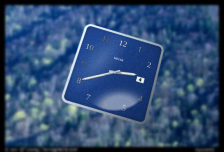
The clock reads **2:40**
